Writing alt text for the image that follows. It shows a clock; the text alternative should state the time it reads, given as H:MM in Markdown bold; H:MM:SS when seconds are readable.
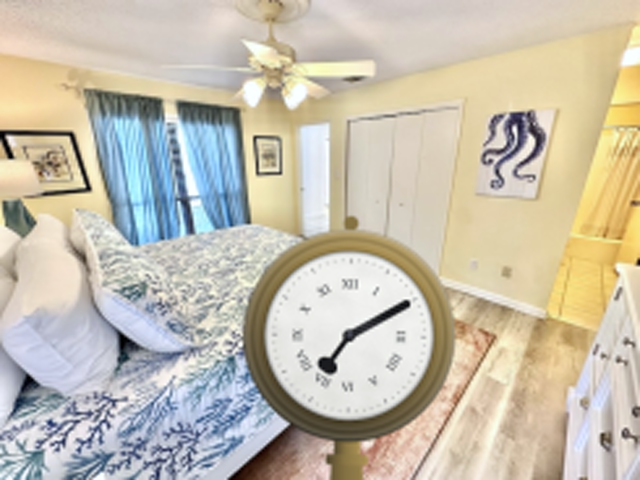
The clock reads **7:10**
